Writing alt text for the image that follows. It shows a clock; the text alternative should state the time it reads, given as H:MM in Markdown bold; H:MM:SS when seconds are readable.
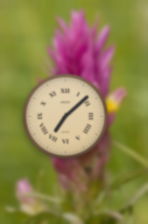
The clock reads **7:08**
